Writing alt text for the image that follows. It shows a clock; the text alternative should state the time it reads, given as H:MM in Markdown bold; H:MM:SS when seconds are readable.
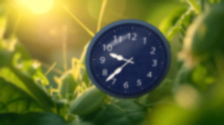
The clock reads **9:37**
